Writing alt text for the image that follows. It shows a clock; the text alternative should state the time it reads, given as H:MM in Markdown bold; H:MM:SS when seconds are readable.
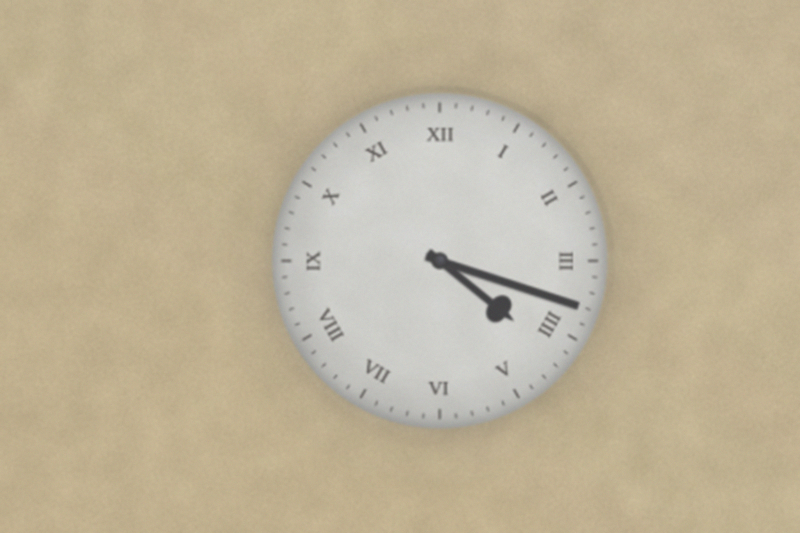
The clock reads **4:18**
